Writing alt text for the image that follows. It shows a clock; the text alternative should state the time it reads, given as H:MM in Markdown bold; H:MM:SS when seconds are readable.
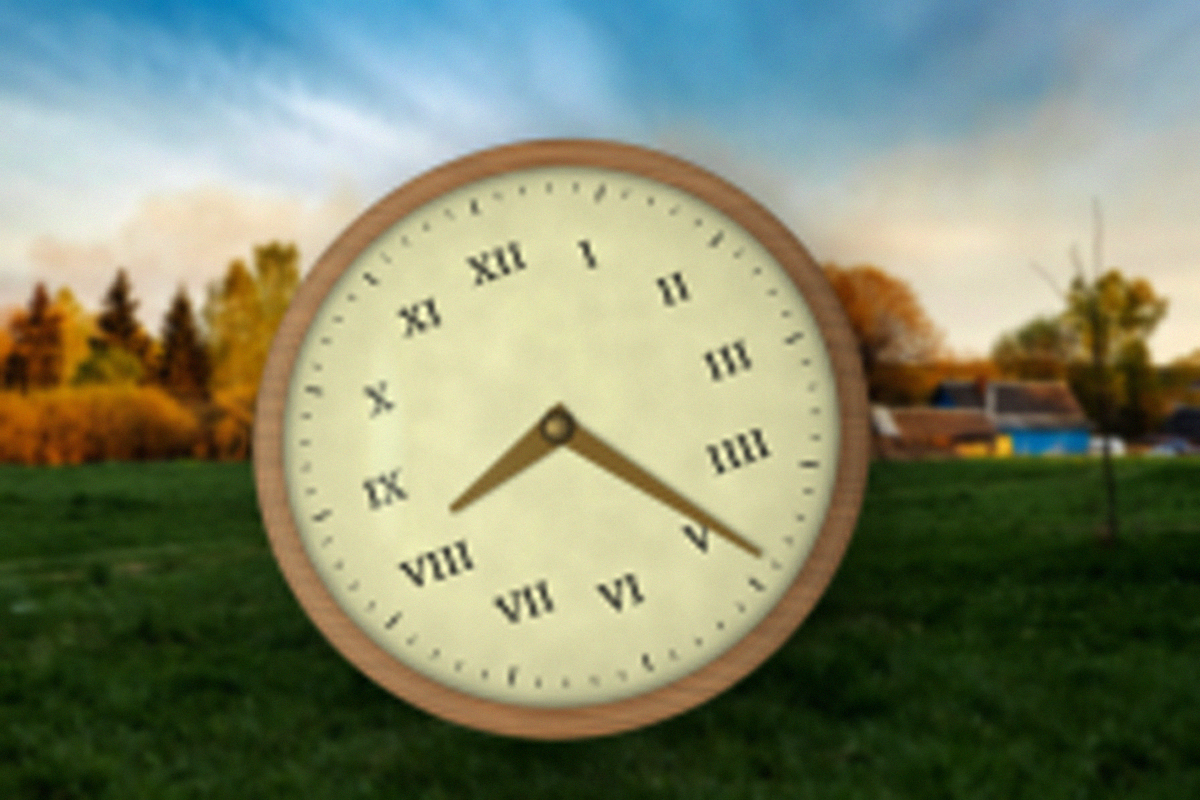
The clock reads **8:24**
